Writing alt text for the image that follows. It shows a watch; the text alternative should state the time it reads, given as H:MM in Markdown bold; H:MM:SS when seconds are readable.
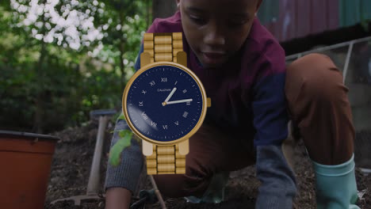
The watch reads **1:14**
